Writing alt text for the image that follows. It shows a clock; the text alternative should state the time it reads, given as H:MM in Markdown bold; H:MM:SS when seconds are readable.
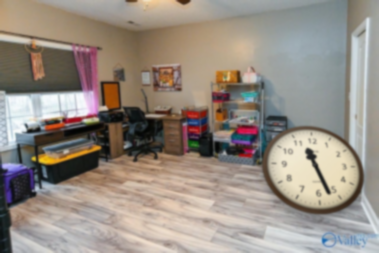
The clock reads **11:27**
